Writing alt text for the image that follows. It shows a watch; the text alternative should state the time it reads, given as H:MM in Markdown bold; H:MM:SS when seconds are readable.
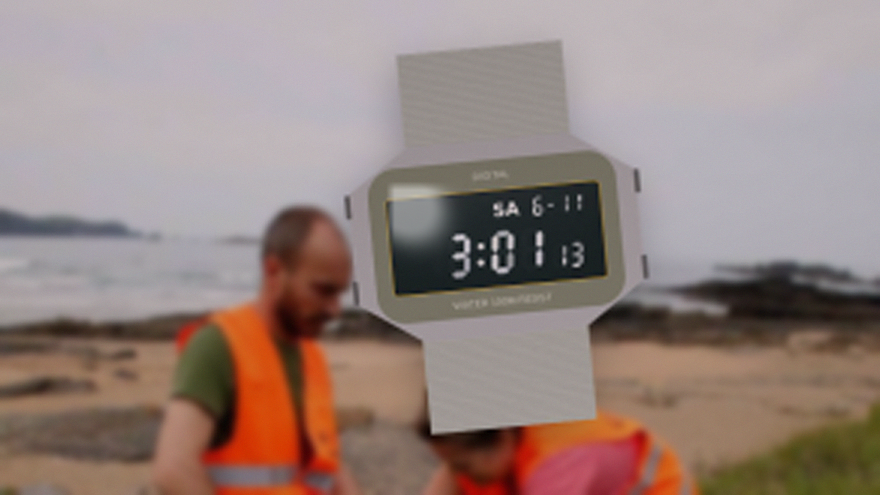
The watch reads **3:01:13**
